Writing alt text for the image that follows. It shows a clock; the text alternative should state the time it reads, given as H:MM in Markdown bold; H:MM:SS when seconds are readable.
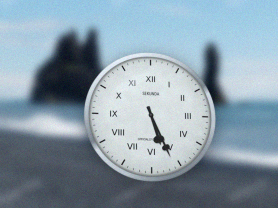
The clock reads **5:26**
